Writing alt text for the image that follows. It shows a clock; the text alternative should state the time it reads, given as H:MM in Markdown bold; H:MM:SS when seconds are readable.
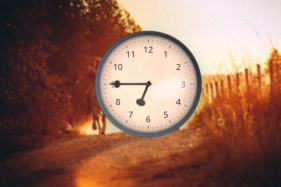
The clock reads **6:45**
